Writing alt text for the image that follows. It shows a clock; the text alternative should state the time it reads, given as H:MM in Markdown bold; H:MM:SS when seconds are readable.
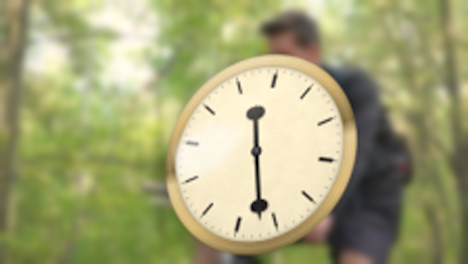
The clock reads **11:27**
